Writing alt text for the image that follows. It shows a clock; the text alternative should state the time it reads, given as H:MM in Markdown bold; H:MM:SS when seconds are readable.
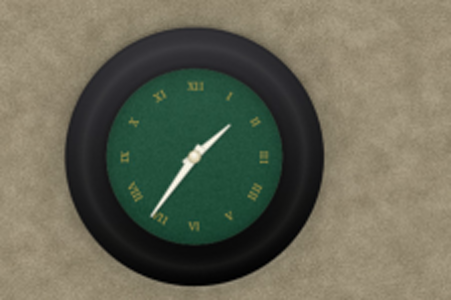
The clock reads **1:36**
